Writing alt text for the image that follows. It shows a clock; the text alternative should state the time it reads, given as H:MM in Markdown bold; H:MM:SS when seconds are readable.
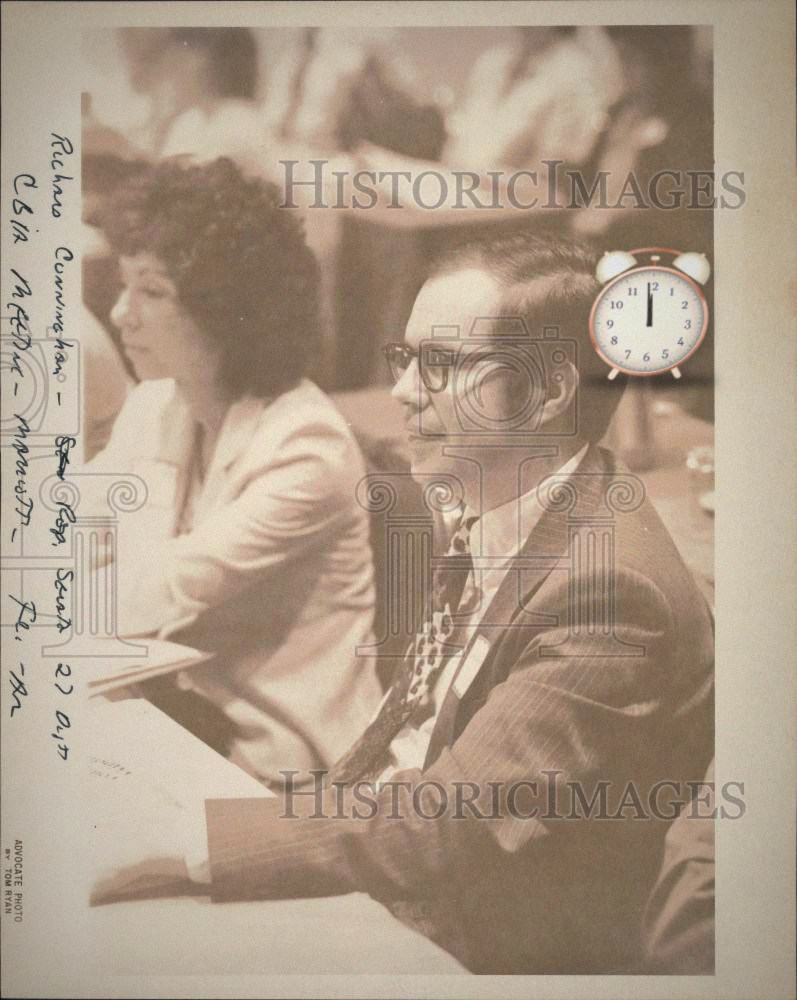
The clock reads **11:59**
